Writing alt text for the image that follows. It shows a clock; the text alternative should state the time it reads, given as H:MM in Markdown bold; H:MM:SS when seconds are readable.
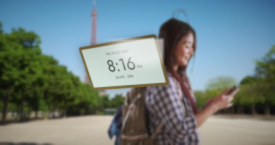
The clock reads **8:16**
